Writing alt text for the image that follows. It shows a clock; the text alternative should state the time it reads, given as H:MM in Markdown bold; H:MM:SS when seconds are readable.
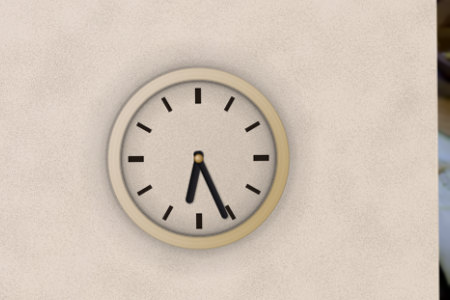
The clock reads **6:26**
